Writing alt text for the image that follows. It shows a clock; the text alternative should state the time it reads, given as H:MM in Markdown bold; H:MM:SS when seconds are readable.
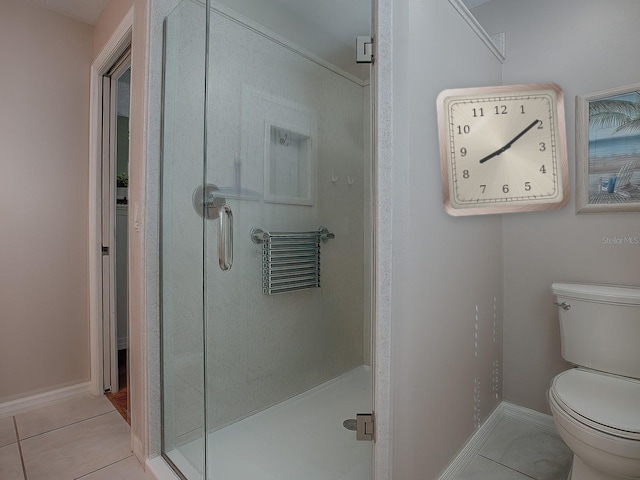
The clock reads **8:09**
